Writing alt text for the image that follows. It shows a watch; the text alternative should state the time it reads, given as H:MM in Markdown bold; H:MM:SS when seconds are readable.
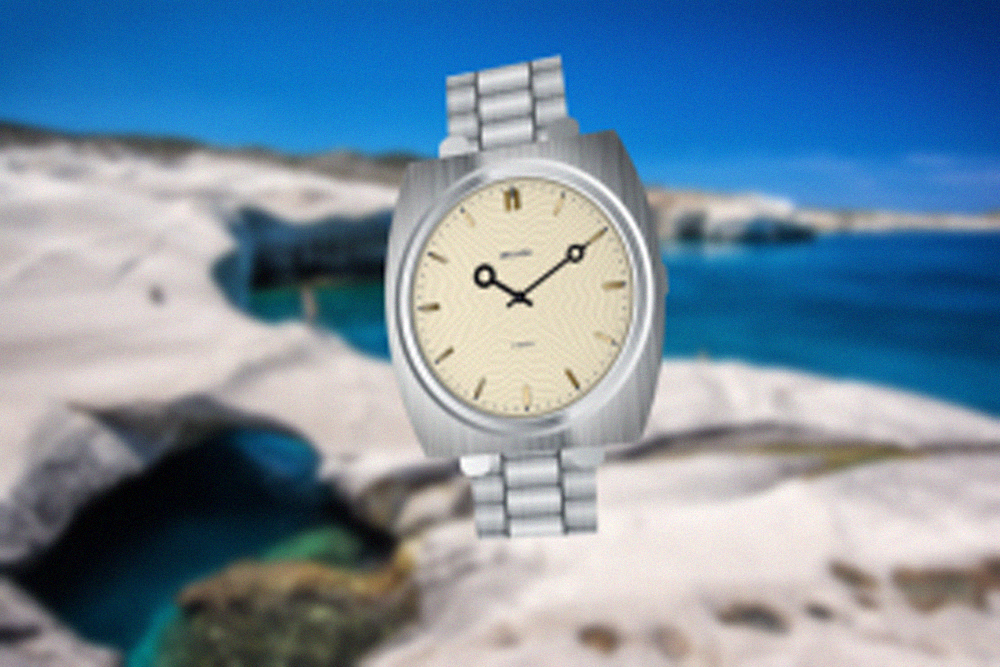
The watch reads **10:10**
